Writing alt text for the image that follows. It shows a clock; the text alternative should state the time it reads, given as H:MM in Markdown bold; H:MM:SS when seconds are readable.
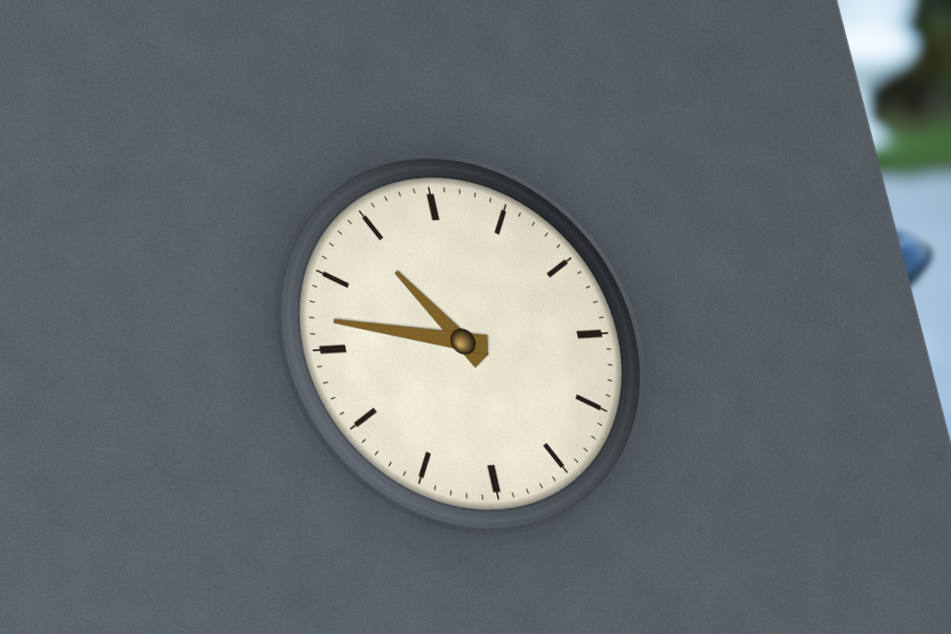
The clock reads **10:47**
